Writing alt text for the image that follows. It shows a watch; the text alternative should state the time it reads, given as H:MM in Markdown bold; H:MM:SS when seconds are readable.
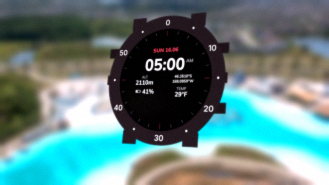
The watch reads **5:00**
